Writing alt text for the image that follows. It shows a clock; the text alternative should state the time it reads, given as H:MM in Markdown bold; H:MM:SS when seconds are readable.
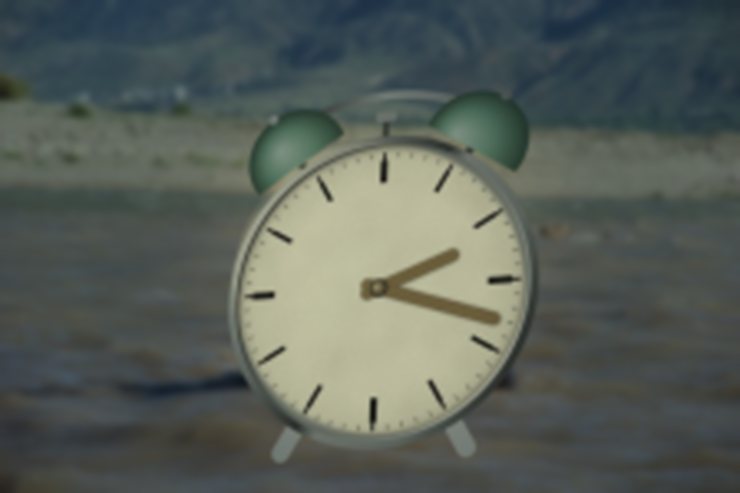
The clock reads **2:18**
